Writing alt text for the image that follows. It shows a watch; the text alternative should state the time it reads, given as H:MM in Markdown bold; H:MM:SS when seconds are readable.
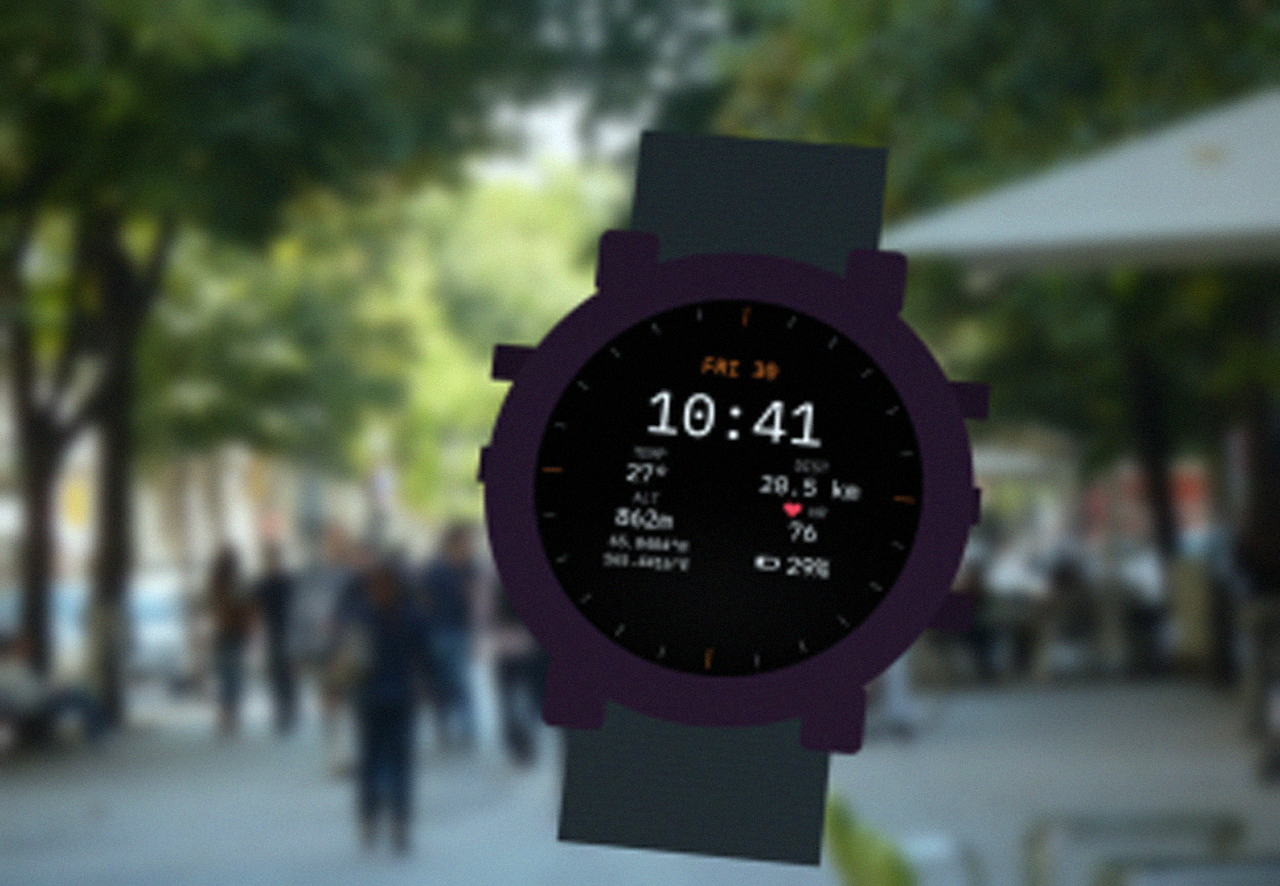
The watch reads **10:41**
